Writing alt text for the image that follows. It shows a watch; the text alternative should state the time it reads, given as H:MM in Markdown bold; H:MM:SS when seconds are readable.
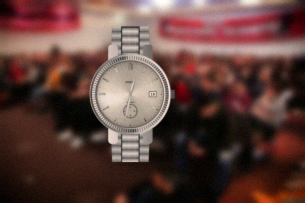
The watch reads **12:32**
